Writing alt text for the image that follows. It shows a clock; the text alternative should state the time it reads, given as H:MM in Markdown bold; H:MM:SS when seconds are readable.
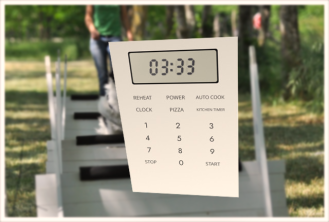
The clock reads **3:33**
